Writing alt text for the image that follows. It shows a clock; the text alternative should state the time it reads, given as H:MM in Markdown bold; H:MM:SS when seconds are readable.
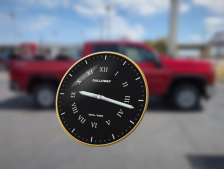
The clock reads **9:17**
